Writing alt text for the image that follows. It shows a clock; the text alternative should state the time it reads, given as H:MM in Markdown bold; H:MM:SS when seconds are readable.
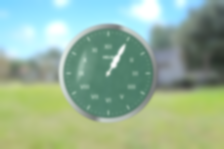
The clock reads **1:05**
